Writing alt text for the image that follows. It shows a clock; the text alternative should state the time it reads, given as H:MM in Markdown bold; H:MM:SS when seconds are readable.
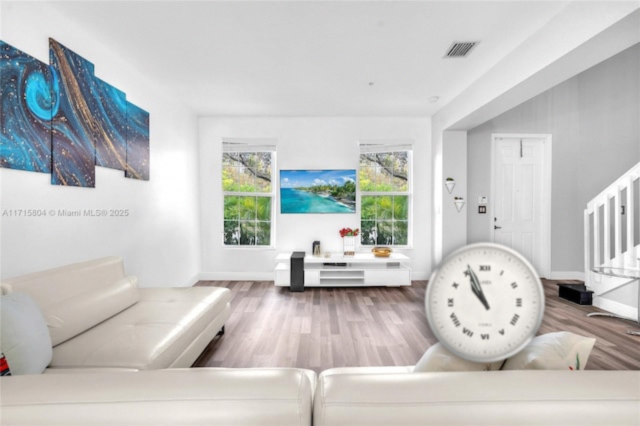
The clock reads **10:56**
